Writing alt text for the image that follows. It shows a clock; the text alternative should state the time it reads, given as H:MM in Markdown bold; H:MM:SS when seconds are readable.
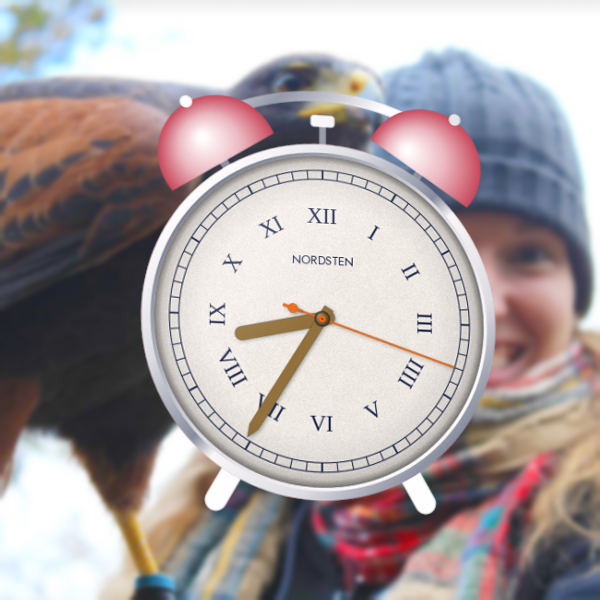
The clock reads **8:35:18**
